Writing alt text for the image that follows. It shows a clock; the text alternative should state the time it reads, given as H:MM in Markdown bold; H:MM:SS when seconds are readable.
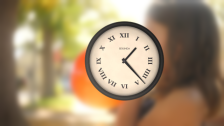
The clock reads **1:23**
